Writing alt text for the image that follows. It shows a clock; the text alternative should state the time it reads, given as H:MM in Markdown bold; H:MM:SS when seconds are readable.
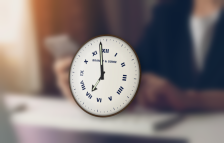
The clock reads **6:58**
